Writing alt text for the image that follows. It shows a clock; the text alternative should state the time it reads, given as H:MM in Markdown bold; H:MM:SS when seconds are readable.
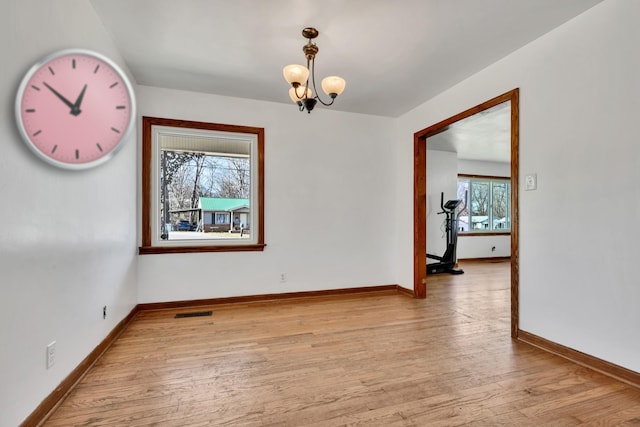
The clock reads **12:52**
